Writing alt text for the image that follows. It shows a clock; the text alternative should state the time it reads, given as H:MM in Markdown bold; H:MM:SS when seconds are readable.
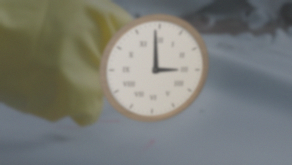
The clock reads **2:59**
